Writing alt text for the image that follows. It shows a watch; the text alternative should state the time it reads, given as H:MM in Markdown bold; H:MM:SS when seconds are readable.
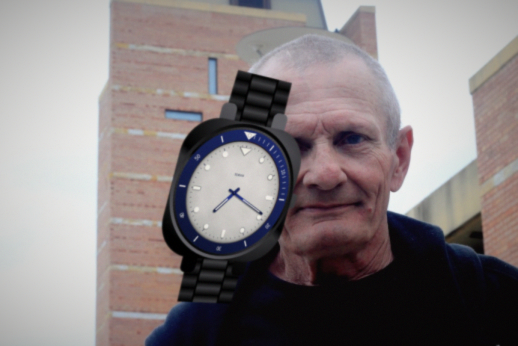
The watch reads **7:19**
